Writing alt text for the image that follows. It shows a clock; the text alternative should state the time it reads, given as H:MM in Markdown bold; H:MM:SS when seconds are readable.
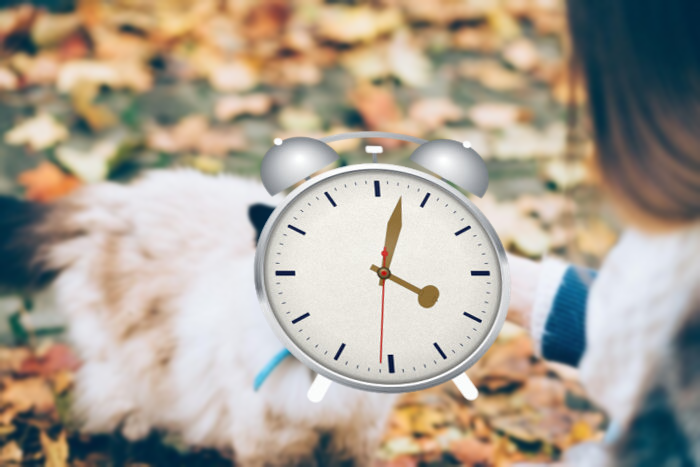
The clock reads **4:02:31**
